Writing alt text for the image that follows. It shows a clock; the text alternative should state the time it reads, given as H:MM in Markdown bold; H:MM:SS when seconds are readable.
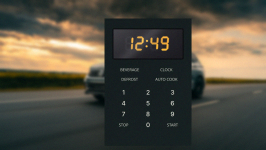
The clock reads **12:49**
